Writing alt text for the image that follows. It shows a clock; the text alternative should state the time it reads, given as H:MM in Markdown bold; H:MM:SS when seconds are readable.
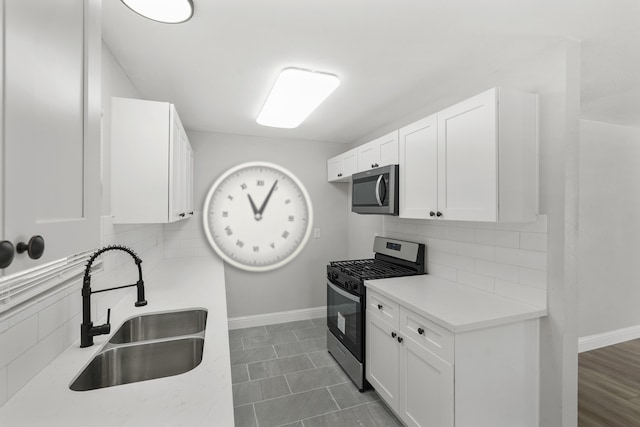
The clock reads **11:04**
